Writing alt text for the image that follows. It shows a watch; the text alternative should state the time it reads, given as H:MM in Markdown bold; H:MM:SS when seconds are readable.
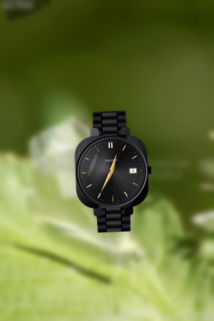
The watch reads **12:35**
